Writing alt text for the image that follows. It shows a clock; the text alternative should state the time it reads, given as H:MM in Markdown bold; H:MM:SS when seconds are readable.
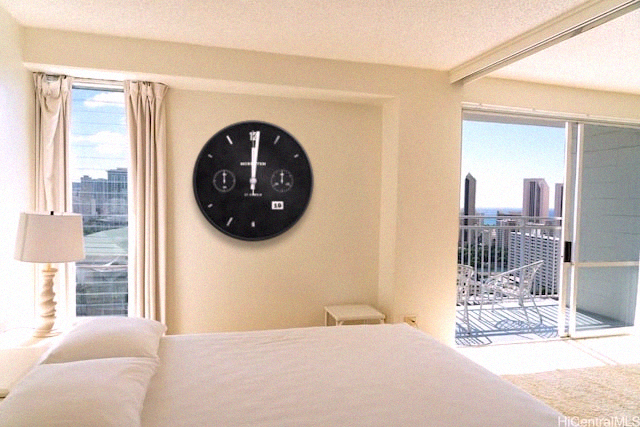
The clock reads **12:01**
